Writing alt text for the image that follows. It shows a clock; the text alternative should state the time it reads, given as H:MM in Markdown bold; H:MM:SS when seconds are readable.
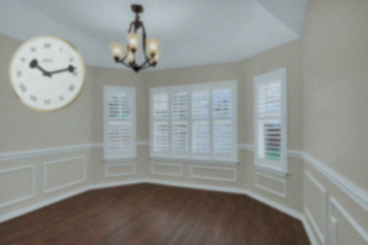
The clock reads **10:13**
